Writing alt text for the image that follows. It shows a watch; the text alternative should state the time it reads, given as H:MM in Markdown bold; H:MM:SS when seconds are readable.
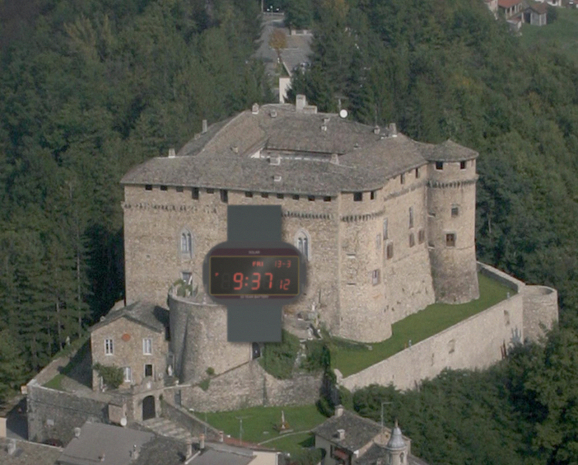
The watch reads **9:37:12**
